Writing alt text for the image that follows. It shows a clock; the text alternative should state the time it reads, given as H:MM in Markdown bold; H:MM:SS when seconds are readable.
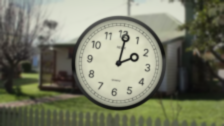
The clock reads **2:01**
